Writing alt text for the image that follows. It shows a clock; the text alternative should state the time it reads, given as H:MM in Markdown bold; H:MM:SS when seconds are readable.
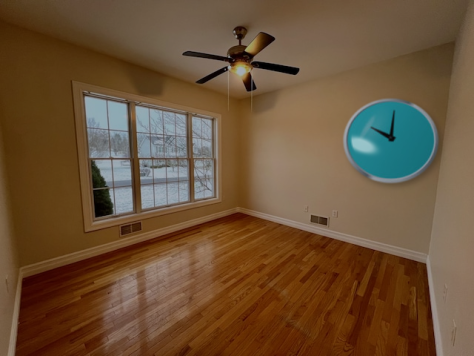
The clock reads **10:01**
